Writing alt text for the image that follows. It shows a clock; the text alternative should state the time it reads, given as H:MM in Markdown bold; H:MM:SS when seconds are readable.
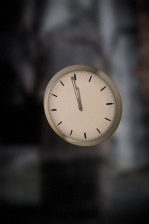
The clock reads **11:59**
